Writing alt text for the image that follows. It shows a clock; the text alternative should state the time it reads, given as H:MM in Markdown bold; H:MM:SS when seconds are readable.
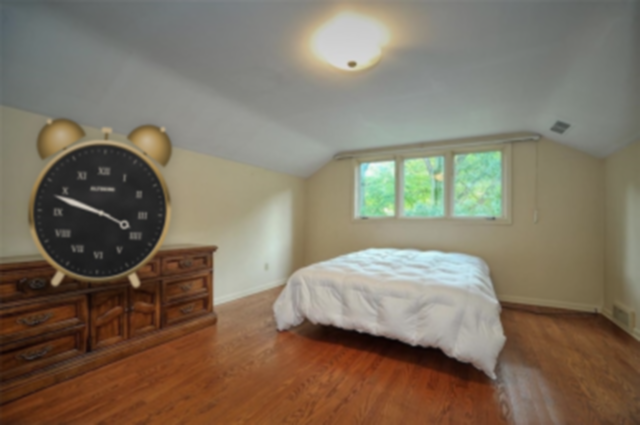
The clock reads **3:48**
